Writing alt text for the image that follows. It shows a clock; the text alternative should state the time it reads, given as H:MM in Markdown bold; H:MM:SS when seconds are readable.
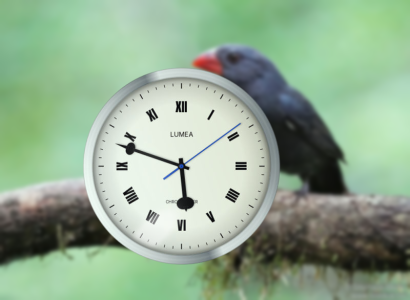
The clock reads **5:48:09**
